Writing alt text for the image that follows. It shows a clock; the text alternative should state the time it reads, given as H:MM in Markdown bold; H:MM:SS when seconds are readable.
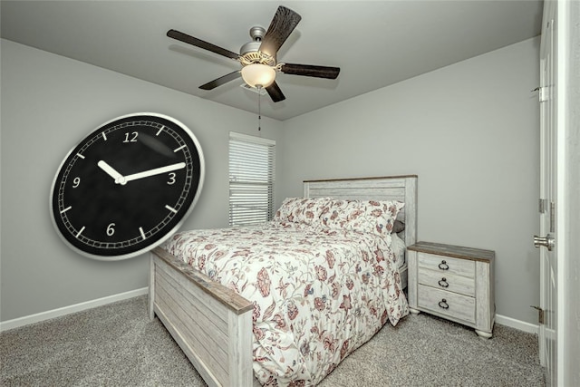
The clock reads **10:13**
